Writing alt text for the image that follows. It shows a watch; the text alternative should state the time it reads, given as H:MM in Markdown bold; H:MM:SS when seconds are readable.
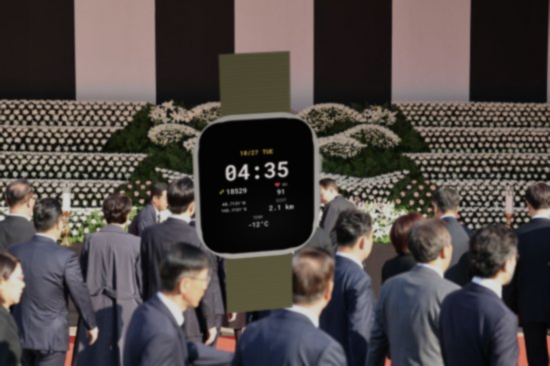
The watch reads **4:35**
